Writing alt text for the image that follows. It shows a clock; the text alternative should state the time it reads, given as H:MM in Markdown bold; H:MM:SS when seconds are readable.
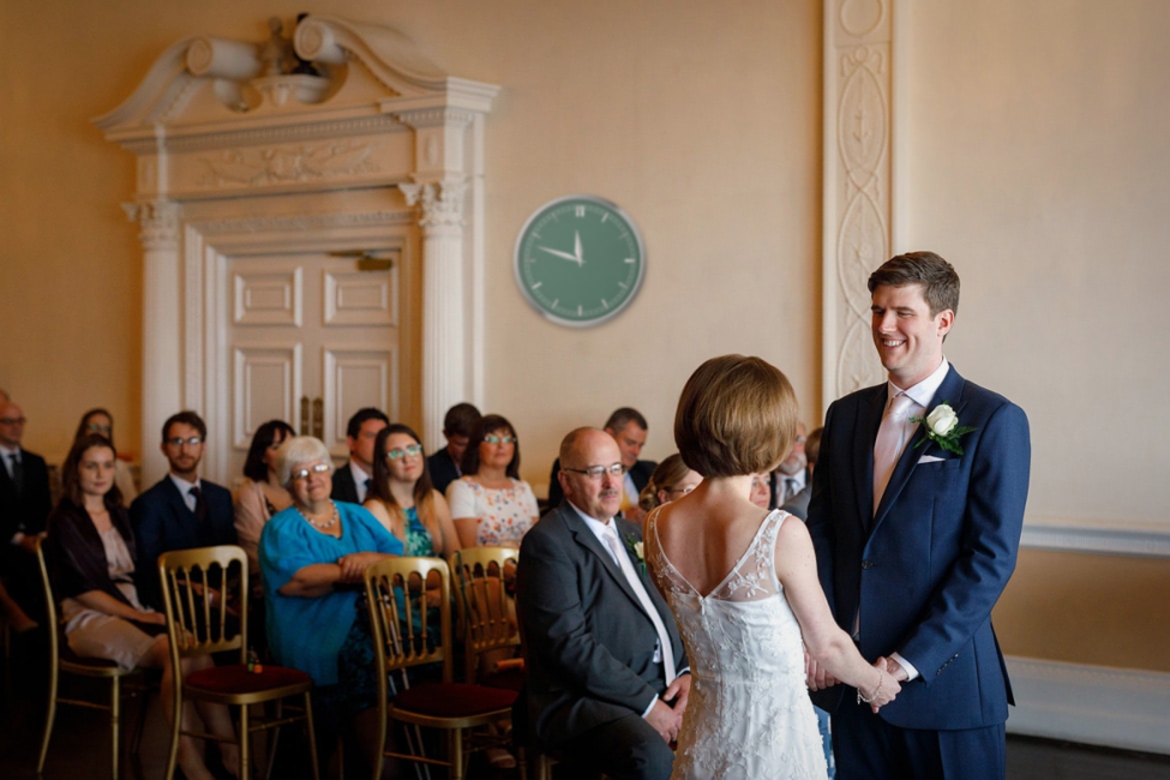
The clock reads **11:48**
